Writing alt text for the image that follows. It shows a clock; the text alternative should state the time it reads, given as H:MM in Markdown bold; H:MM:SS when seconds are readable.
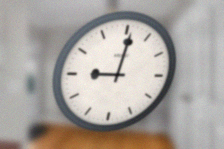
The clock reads **9:01**
